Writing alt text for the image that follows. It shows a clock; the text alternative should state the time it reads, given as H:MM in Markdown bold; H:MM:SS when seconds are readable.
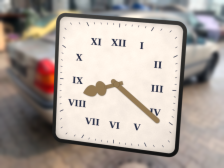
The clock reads **8:21**
